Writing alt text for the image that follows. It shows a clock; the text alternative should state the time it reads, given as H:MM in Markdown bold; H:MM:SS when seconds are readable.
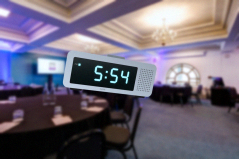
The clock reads **5:54**
